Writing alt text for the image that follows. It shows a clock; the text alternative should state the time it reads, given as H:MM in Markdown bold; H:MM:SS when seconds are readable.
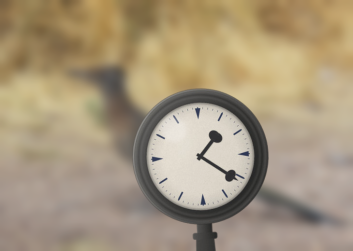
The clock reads **1:21**
